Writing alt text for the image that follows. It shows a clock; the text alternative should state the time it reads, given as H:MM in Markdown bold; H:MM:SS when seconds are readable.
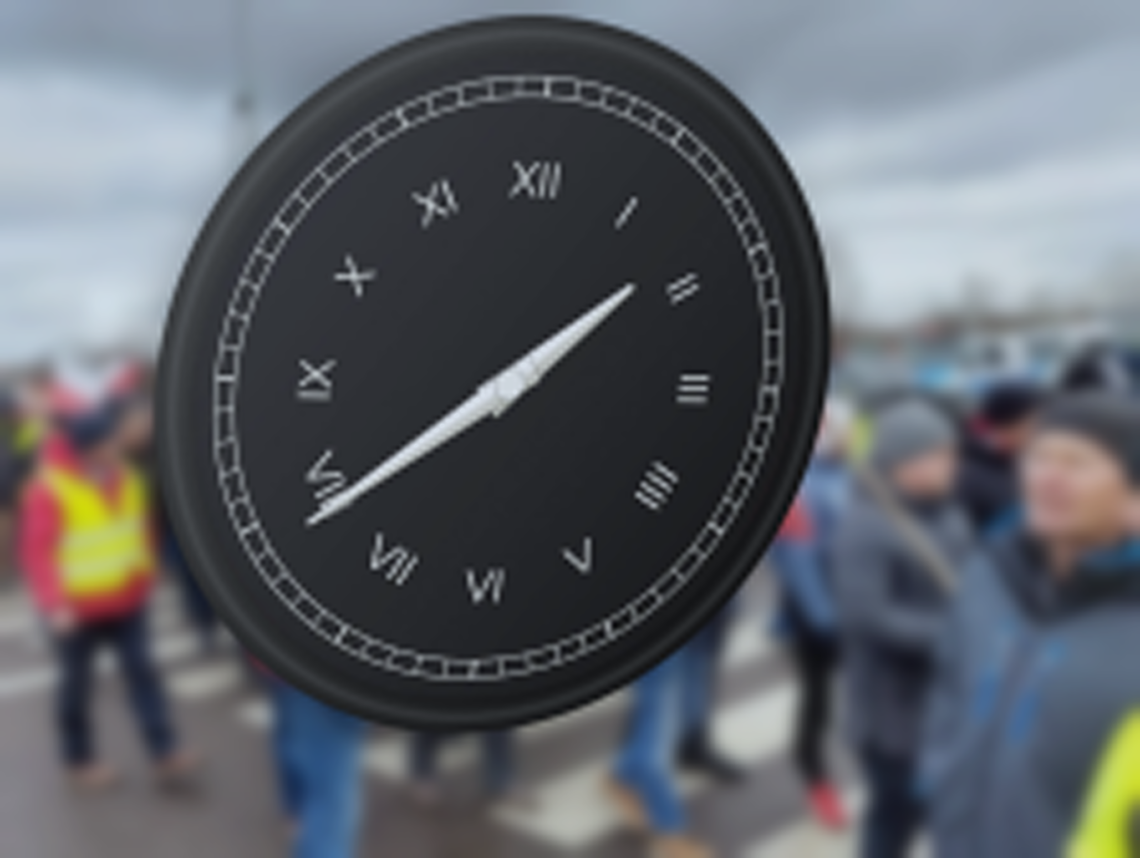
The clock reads **1:39**
